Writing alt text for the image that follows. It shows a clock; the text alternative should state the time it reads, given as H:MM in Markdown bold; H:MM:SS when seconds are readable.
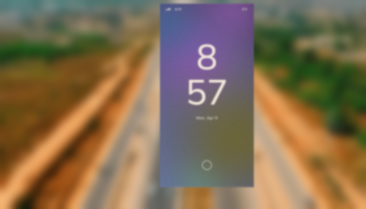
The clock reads **8:57**
